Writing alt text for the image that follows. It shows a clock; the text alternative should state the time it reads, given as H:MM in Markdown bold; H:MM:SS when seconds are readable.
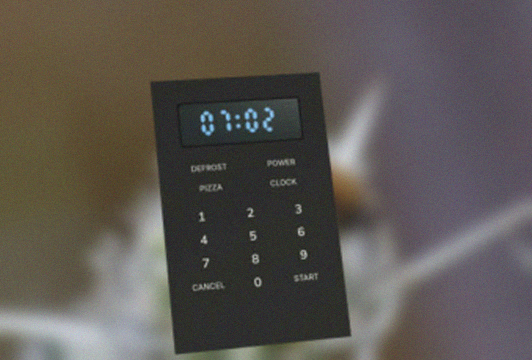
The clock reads **7:02**
